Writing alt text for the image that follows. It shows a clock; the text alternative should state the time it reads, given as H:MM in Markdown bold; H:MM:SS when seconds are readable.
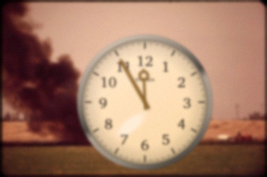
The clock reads **11:55**
